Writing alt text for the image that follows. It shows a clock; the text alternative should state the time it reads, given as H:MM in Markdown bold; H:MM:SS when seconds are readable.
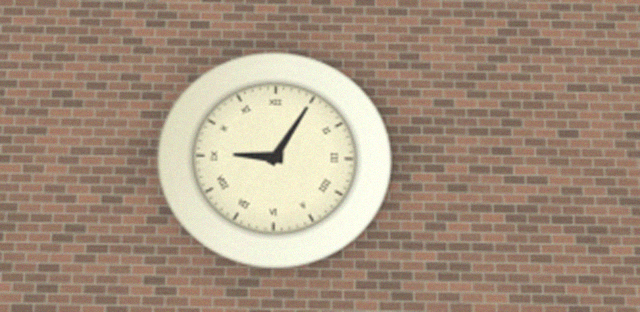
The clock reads **9:05**
